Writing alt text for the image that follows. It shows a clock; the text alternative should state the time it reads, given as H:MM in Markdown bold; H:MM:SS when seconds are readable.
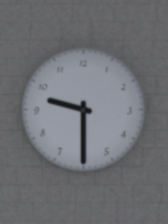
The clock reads **9:30**
